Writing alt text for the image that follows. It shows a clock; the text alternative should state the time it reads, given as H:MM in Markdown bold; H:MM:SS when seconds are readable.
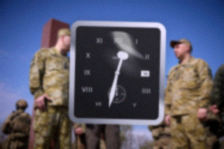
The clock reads **12:32**
